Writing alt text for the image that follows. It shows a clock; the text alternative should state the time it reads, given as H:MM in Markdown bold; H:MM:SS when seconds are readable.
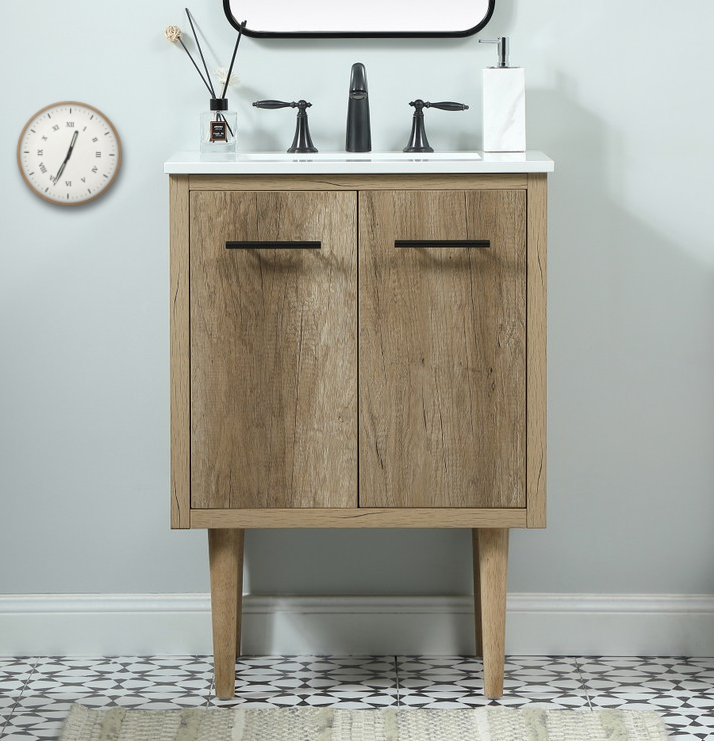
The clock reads **12:34**
